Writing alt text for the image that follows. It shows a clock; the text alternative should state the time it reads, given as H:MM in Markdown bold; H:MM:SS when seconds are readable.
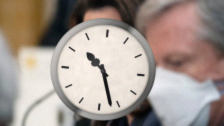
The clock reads **10:27**
